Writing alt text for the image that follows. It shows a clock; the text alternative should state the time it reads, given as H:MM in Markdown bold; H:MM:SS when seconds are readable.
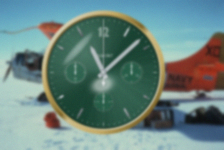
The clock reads **11:08**
